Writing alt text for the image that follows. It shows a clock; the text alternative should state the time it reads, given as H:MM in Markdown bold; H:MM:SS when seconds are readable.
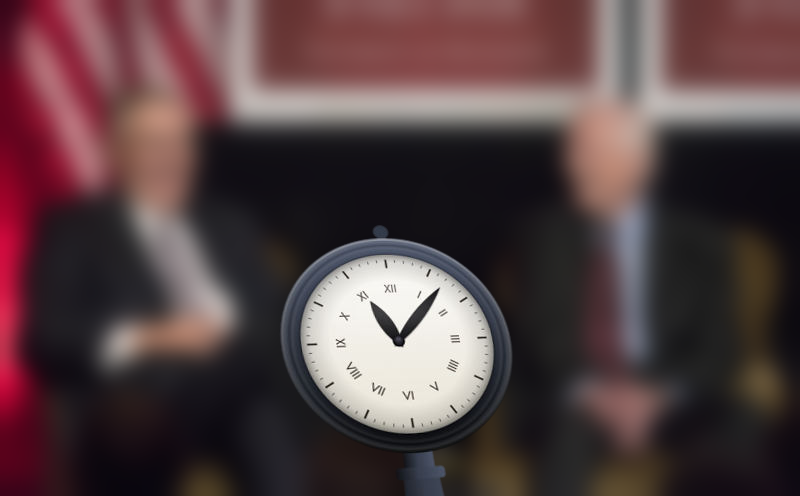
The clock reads **11:07**
